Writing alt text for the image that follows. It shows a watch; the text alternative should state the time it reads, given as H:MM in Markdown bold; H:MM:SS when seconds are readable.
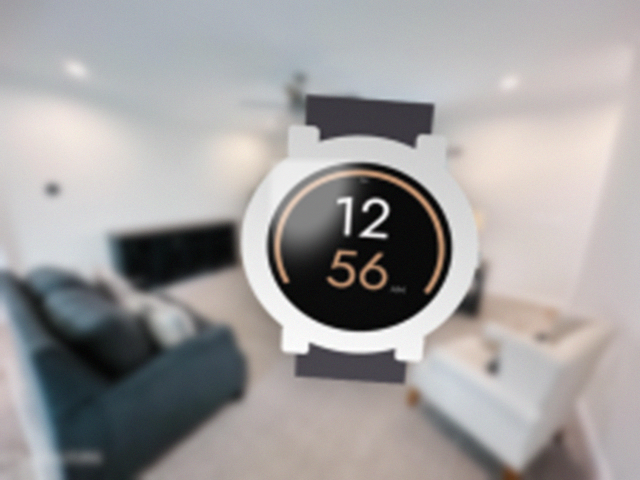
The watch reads **12:56**
